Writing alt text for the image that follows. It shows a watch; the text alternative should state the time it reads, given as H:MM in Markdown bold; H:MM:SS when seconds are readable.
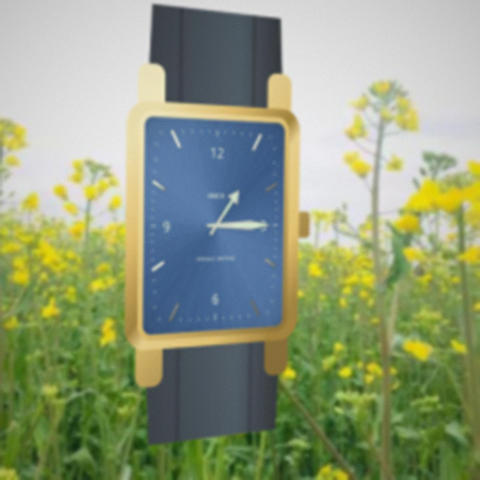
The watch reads **1:15**
